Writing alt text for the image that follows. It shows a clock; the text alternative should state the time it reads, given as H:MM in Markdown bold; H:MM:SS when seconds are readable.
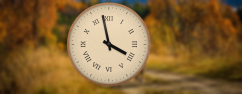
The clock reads **3:58**
